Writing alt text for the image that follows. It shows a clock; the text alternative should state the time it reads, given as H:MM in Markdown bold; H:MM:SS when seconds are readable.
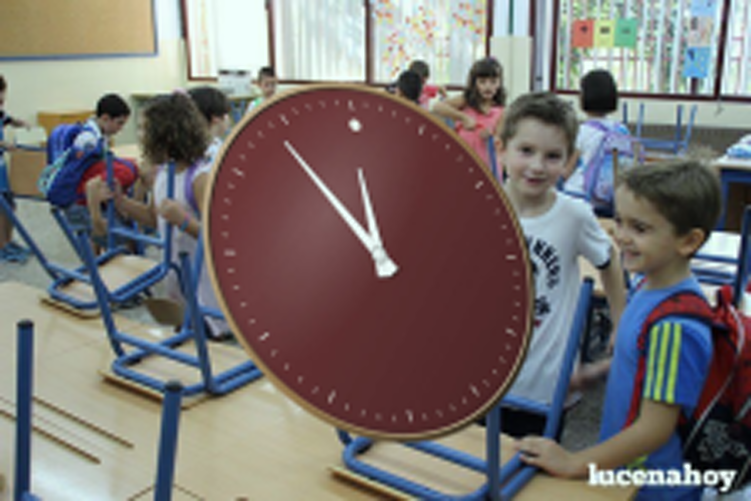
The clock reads **11:54**
